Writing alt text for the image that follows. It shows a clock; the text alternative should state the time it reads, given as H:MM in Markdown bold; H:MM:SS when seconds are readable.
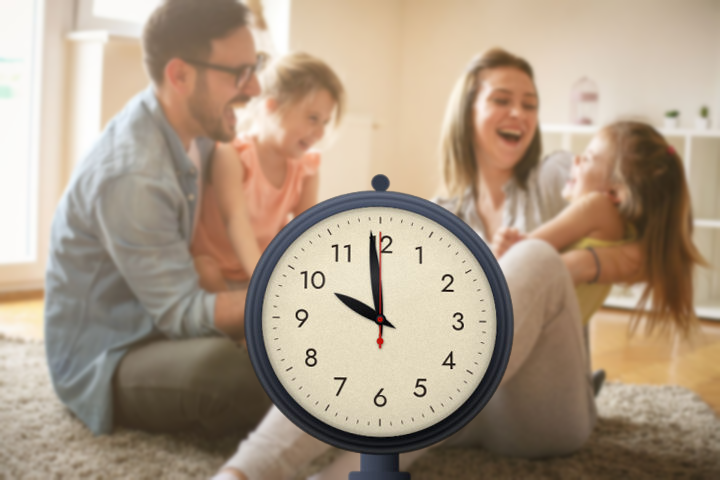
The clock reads **9:59:00**
